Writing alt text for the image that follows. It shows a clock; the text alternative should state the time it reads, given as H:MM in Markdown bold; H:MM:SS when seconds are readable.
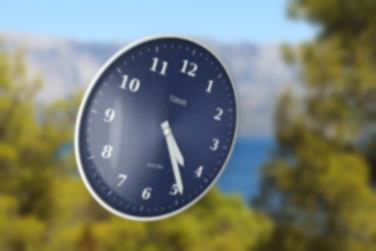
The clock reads **4:24**
